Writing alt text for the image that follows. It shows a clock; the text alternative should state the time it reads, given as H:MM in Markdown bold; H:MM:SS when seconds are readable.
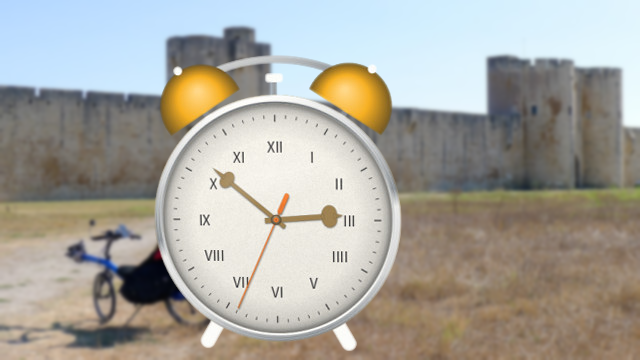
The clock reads **2:51:34**
